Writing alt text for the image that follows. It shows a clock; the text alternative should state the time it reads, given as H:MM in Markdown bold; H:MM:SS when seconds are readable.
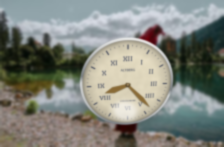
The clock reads **8:23**
